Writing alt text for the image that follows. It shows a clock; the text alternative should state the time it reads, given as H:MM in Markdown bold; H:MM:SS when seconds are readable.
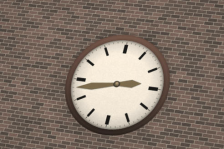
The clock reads **2:43**
